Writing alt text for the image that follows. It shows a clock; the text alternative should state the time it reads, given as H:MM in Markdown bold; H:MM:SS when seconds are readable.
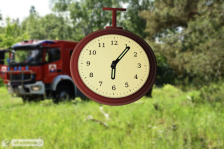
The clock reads **6:06**
